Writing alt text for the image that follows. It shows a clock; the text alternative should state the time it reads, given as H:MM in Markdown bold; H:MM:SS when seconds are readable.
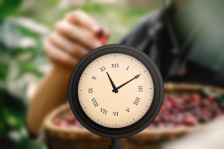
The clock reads **11:10**
